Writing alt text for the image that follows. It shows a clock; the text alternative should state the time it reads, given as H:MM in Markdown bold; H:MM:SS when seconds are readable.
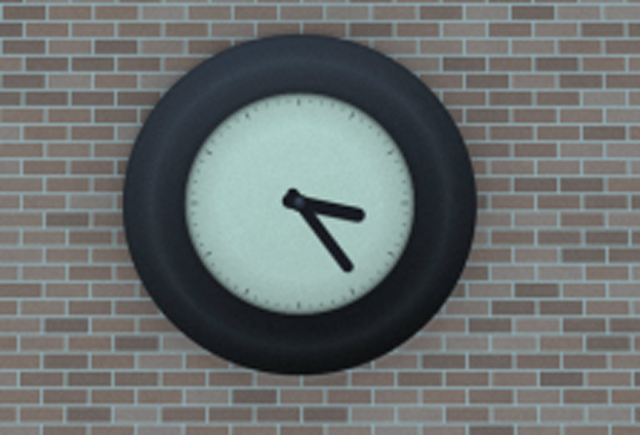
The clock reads **3:24**
